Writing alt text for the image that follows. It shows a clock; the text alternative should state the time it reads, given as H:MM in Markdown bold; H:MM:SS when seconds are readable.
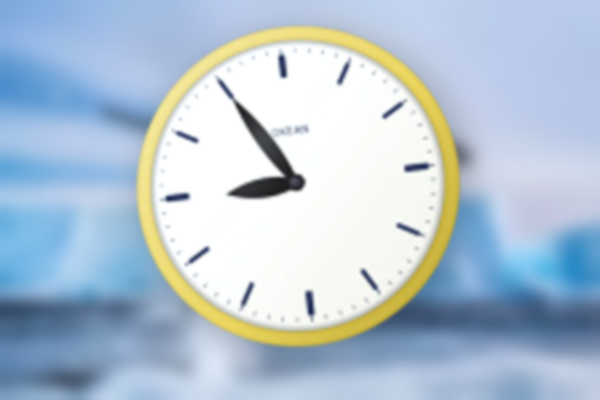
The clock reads **8:55**
